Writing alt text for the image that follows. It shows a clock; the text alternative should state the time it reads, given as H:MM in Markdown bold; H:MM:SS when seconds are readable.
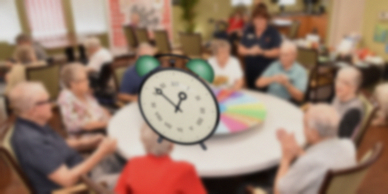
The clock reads **12:52**
